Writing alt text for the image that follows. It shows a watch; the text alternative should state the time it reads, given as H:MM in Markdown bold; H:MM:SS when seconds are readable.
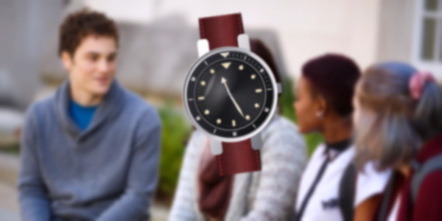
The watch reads **11:26**
